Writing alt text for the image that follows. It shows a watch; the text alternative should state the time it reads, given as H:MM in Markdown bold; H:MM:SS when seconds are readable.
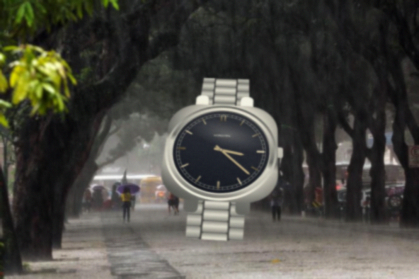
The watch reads **3:22**
